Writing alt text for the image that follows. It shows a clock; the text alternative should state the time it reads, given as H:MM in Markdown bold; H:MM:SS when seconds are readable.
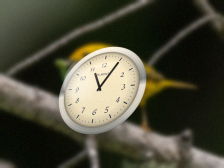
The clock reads **11:05**
